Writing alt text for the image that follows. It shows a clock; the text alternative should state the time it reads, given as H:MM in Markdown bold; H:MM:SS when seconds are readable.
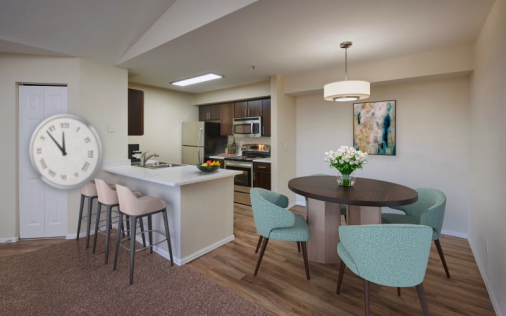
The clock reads **11:53**
